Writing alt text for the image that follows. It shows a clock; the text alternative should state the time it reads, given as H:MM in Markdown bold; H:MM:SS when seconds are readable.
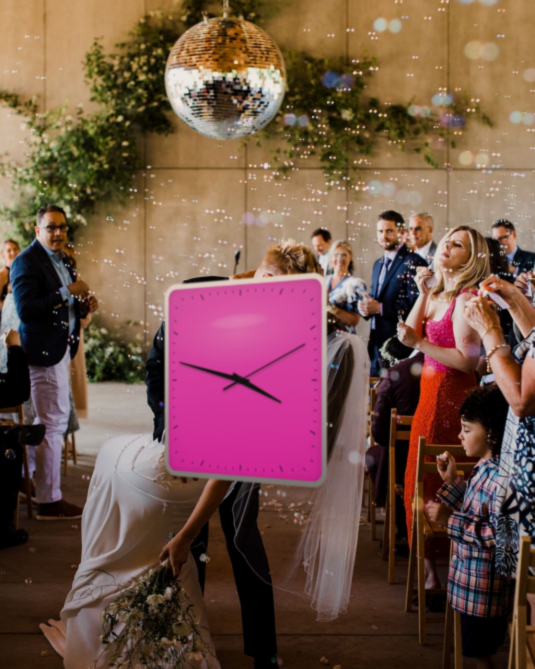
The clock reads **3:47:11**
